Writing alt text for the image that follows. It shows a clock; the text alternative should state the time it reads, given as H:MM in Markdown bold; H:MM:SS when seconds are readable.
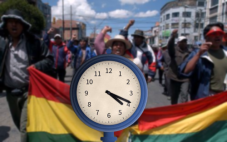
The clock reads **4:19**
